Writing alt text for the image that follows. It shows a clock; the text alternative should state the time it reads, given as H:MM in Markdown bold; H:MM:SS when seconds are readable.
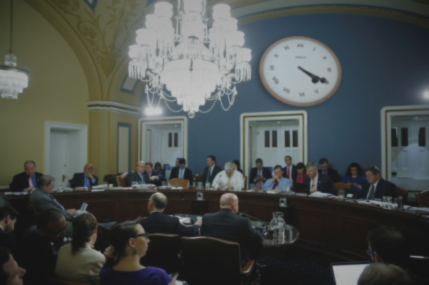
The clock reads **4:20**
